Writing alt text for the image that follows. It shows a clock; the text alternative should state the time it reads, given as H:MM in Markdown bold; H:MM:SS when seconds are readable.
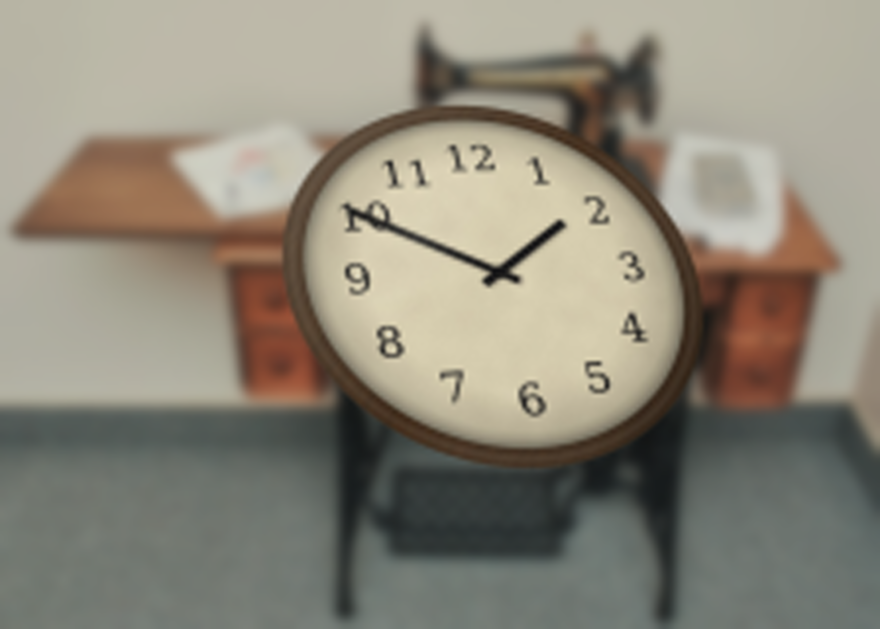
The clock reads **1:50**
